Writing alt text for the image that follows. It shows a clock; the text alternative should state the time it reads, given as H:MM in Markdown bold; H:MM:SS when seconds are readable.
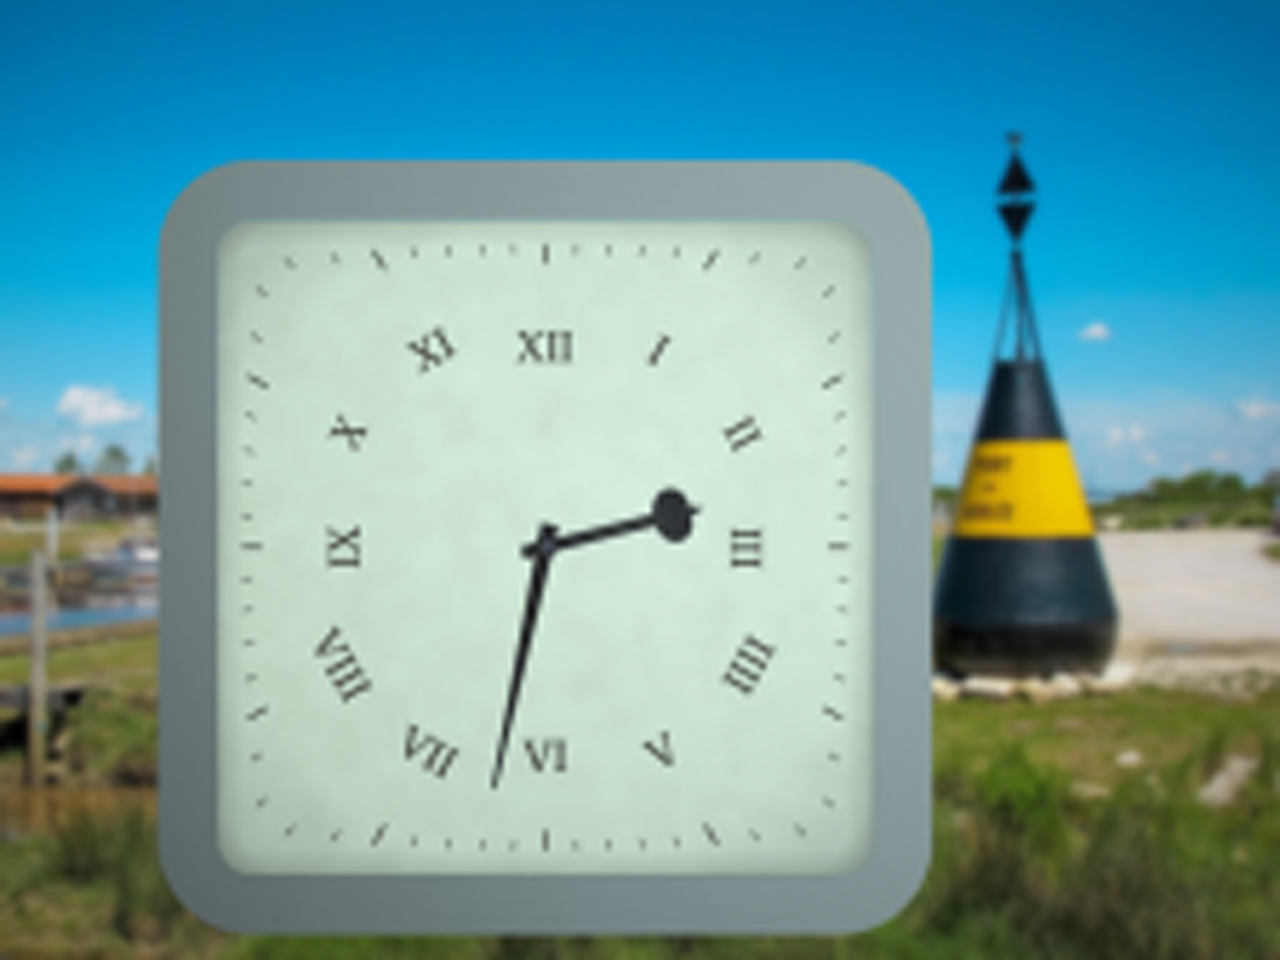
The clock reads **2:32**
